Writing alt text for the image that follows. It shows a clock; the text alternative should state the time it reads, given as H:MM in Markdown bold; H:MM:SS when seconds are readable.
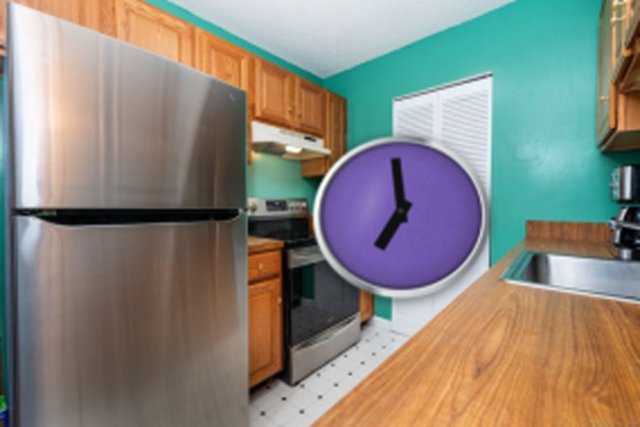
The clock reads **6:59**
